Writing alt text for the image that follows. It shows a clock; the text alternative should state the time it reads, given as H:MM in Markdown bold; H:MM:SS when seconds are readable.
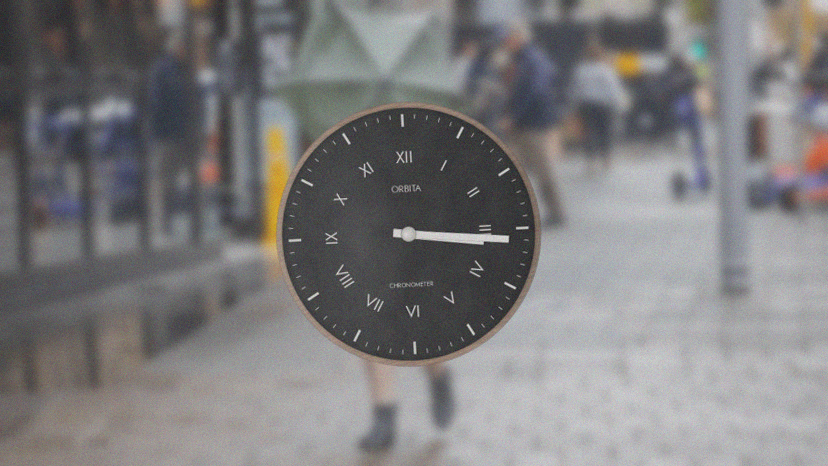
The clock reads **3:16**
